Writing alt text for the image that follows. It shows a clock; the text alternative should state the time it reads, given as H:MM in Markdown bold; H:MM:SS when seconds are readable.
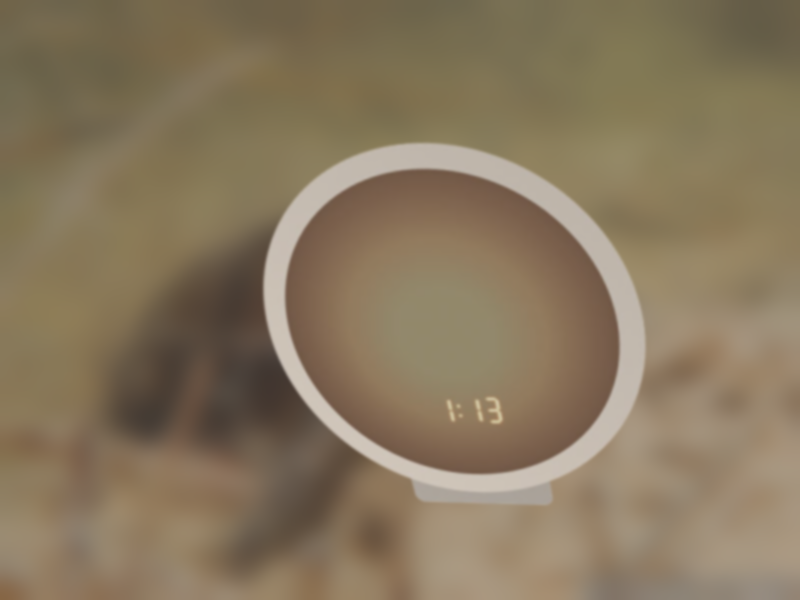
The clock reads **1:13**
